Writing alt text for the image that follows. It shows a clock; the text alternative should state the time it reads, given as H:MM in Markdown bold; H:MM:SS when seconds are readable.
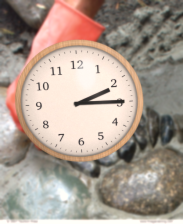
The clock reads **2:15**
